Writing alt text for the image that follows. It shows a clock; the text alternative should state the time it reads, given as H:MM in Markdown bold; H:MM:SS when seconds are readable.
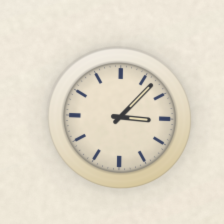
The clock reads **3:07**
